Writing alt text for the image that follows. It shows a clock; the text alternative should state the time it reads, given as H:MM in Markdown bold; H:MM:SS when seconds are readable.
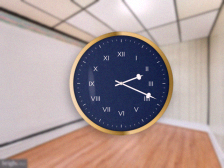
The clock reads **2:19**
